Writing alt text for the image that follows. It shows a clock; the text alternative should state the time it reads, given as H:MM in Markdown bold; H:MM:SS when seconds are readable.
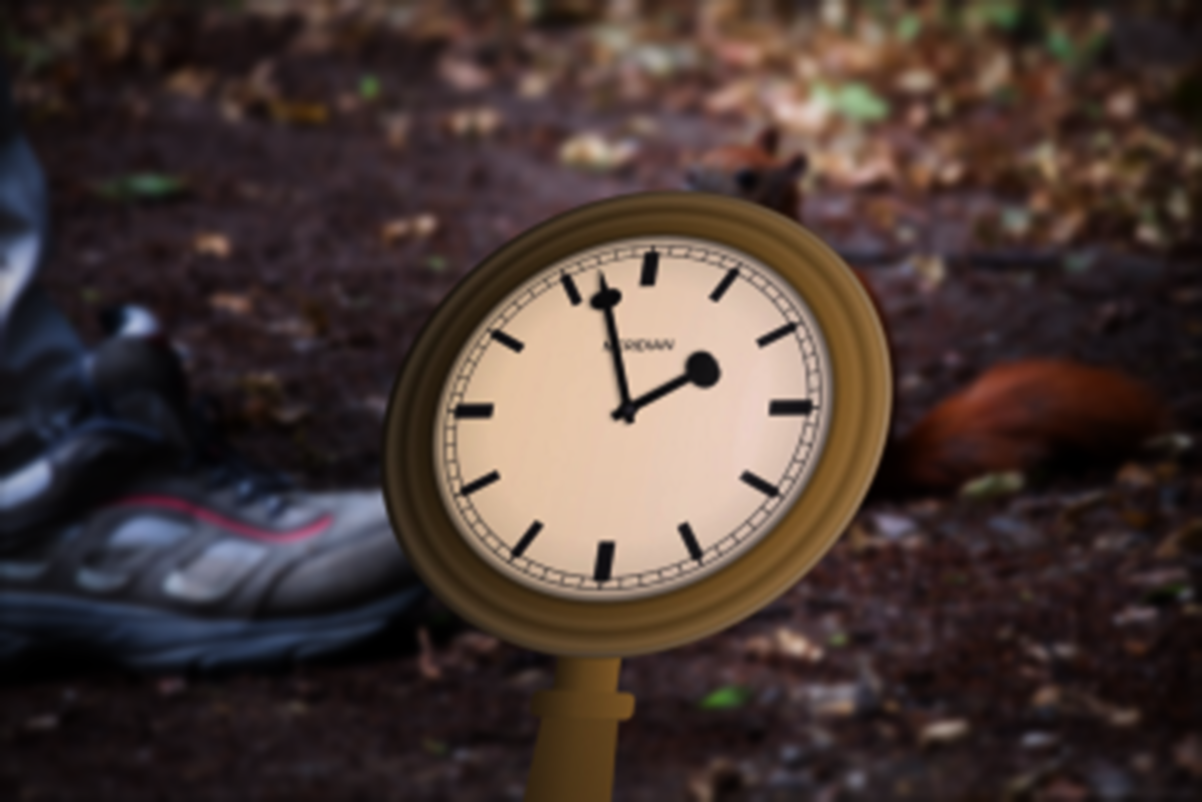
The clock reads **1:57**
